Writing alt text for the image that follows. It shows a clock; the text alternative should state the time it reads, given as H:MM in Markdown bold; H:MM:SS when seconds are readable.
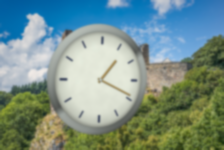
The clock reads **1:19**
